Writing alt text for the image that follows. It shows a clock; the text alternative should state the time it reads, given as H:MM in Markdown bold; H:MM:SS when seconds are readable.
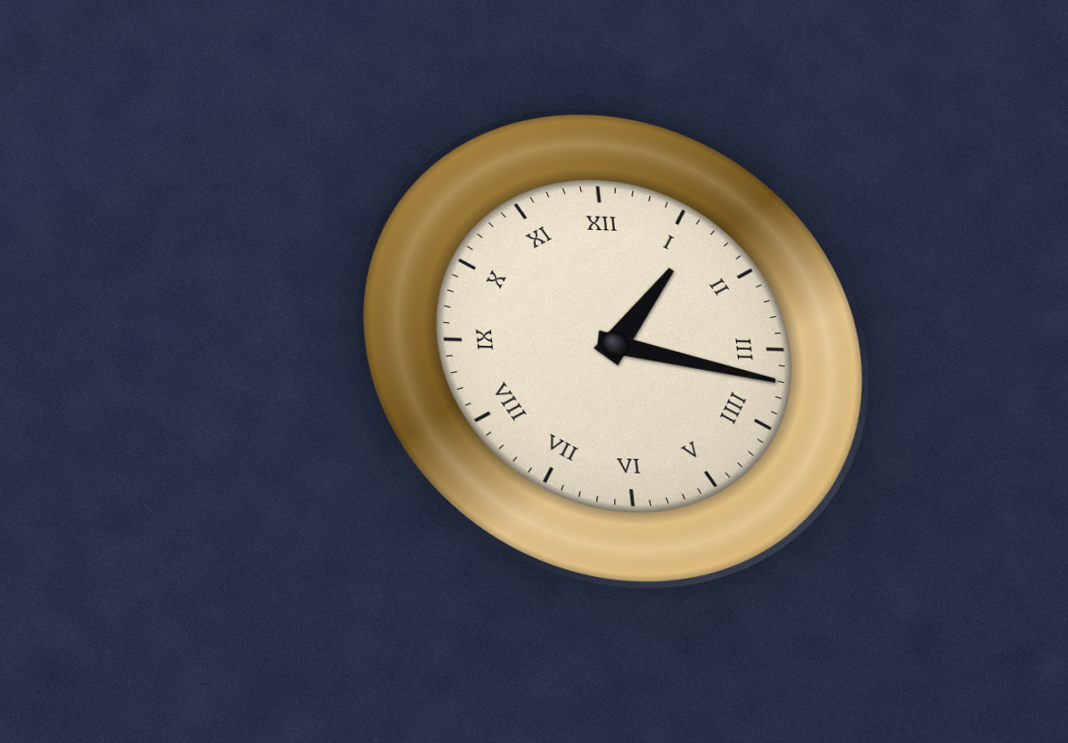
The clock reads **1:17**
